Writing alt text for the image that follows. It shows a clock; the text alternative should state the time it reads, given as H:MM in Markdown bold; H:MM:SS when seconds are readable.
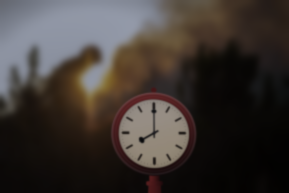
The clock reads **8:00**
